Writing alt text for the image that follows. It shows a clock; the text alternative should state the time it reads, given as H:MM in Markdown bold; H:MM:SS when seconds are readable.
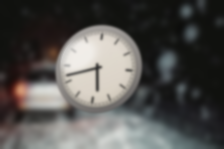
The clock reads **5:42**
